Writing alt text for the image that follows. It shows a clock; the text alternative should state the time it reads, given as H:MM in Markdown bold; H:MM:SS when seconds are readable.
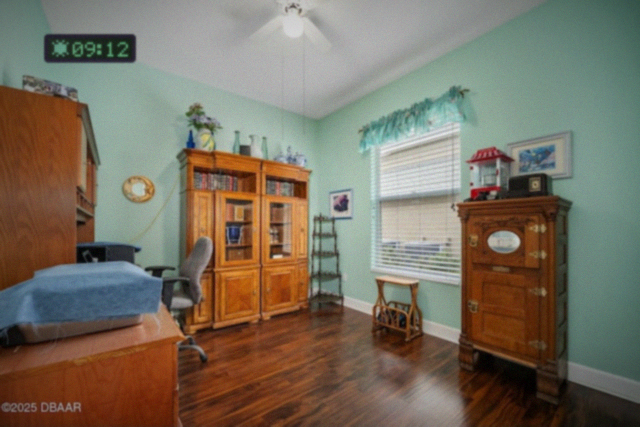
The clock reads **9:12**
